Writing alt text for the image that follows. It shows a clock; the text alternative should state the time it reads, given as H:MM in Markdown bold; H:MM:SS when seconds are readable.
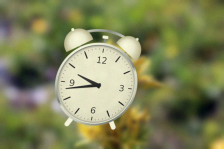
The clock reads **9:43**
